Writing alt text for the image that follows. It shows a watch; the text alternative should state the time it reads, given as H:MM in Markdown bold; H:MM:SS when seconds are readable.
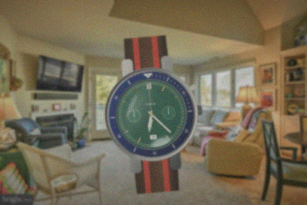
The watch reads **6:23**
